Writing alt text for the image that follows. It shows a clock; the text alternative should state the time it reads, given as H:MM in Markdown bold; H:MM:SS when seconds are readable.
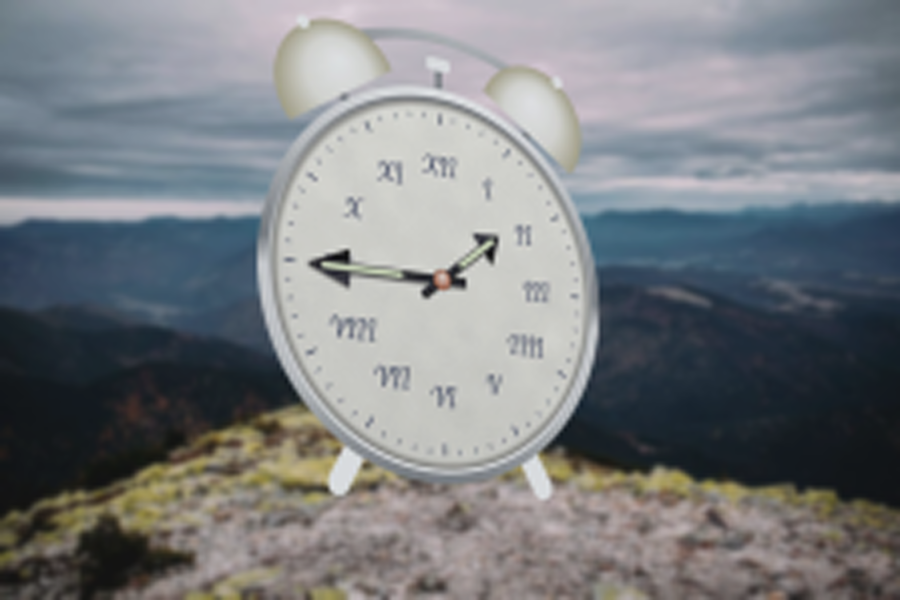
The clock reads **1:45**
